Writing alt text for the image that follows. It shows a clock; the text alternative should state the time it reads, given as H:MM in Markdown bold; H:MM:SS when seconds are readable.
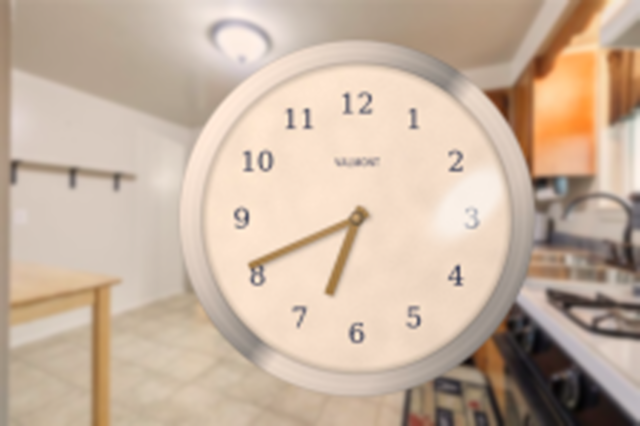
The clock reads **6:41**
